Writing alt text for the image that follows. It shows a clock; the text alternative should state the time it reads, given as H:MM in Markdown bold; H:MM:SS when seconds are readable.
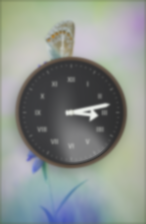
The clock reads **3:13**
